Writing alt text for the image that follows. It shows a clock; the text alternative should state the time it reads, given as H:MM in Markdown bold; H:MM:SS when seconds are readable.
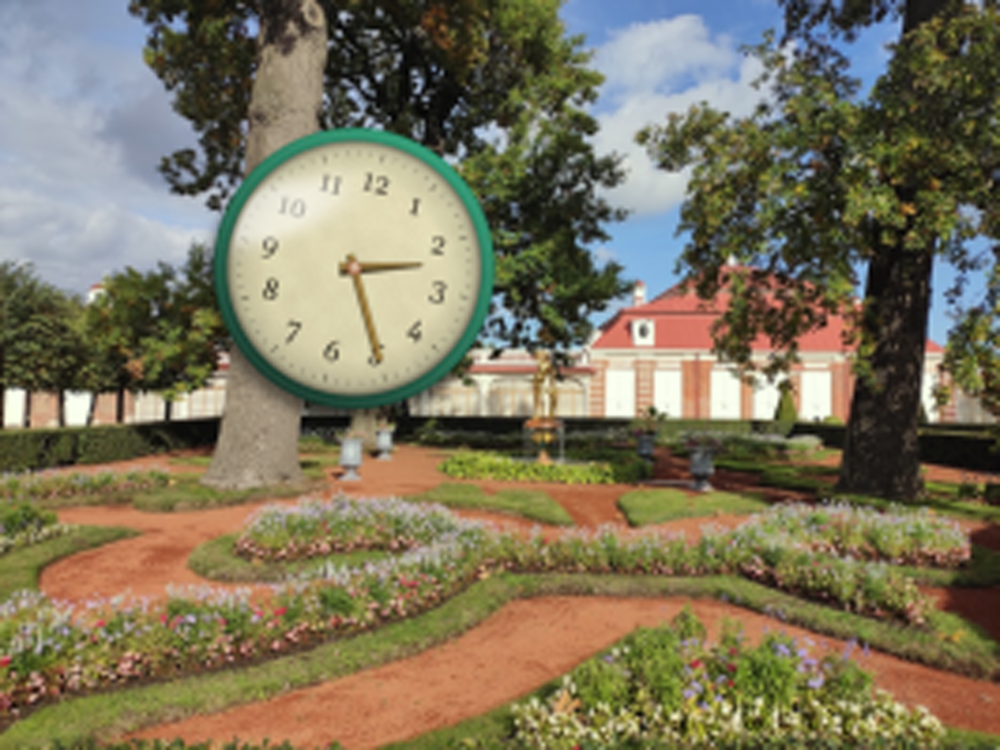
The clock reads **2:25**
